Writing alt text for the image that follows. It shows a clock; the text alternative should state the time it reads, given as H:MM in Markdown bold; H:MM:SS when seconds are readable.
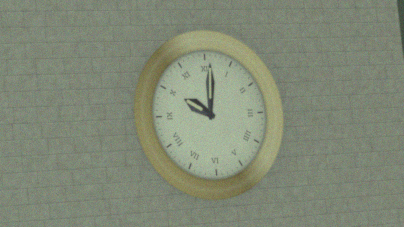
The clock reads **10:01**
